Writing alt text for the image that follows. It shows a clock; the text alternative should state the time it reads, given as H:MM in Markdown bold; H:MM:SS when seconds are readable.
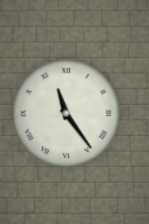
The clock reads **11:24**
